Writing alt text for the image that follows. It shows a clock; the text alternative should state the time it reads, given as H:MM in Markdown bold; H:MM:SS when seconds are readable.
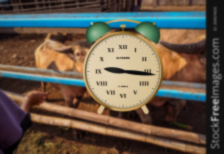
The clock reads **9:16**
